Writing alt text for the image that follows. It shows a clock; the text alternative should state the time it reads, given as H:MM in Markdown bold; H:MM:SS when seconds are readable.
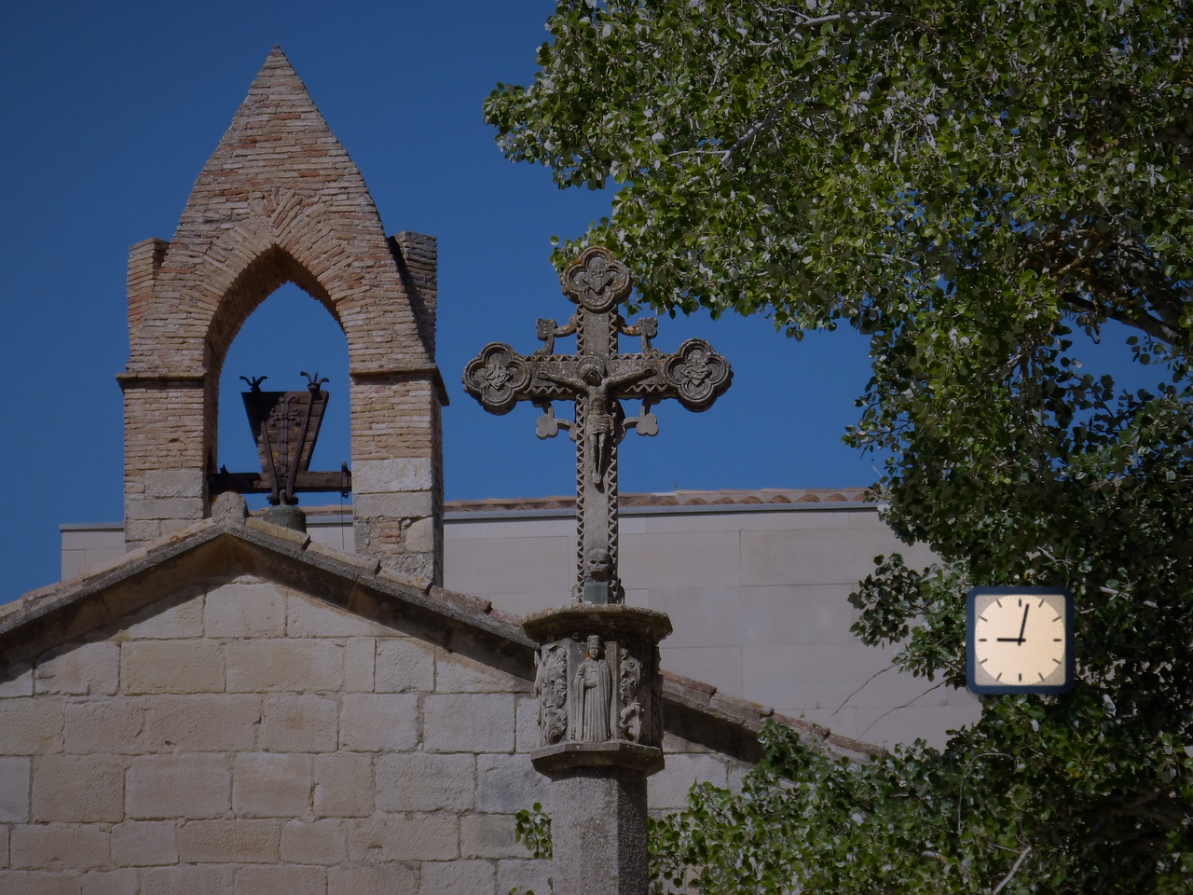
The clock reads **9:02**
